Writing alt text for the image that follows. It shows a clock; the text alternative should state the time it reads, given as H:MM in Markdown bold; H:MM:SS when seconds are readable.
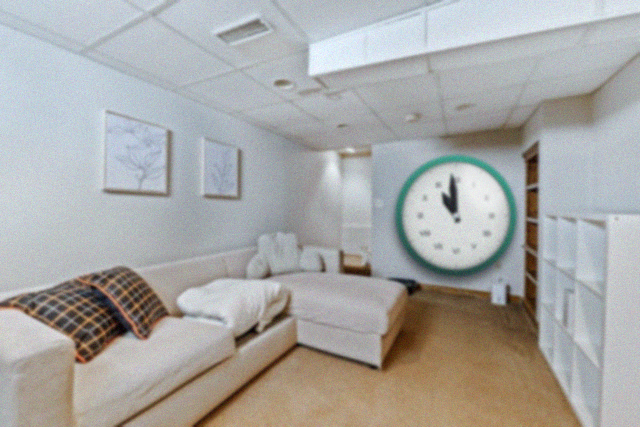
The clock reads **10:59**
